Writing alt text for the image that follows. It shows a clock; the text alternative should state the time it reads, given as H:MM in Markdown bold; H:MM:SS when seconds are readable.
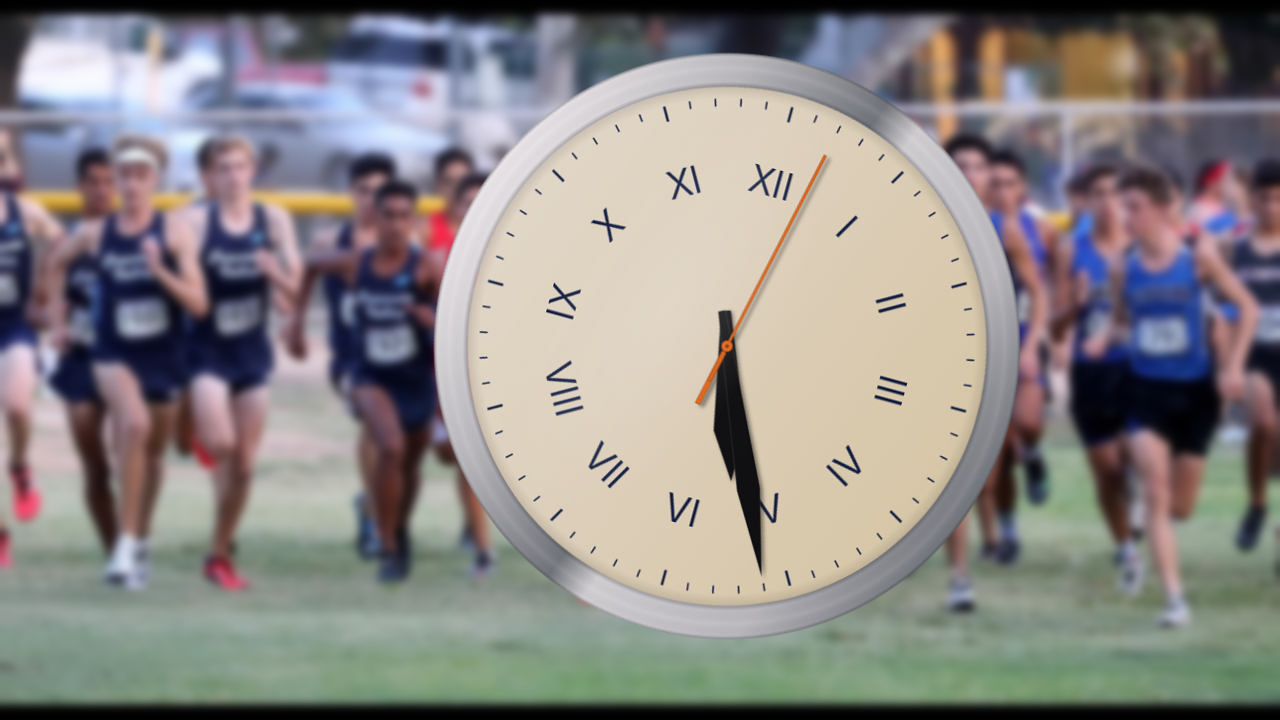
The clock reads **5:26:02**
